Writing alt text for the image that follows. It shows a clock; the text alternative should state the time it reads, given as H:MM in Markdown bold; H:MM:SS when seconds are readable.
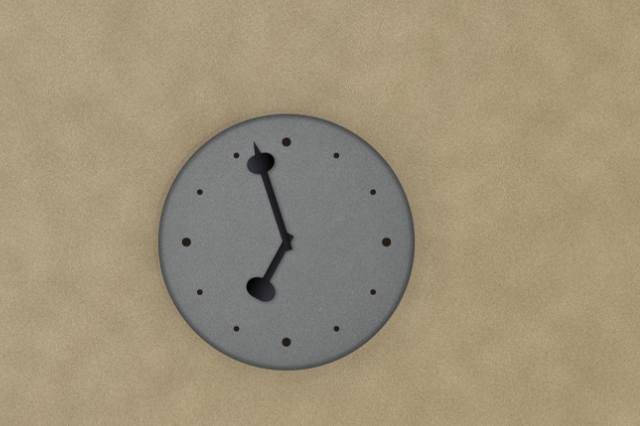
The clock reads **6:57**
